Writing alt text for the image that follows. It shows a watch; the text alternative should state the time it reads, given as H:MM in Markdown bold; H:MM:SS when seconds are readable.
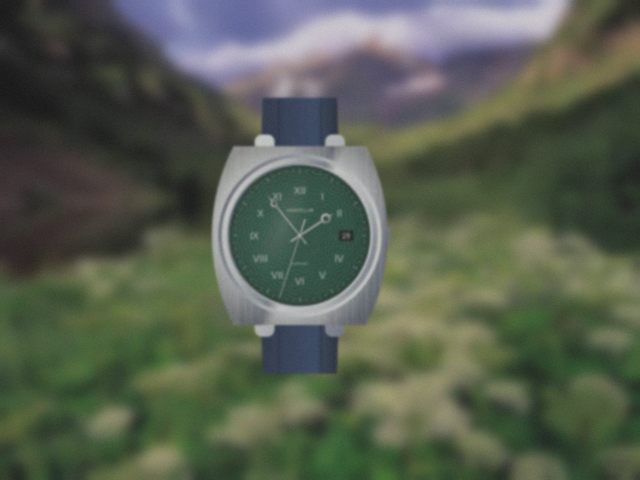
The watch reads **1:53:33**
